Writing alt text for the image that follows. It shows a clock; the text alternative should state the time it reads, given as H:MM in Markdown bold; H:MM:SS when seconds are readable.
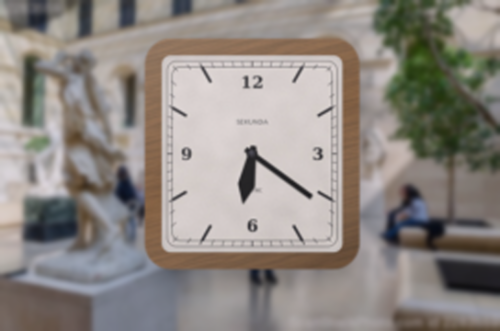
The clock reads **6:21**
